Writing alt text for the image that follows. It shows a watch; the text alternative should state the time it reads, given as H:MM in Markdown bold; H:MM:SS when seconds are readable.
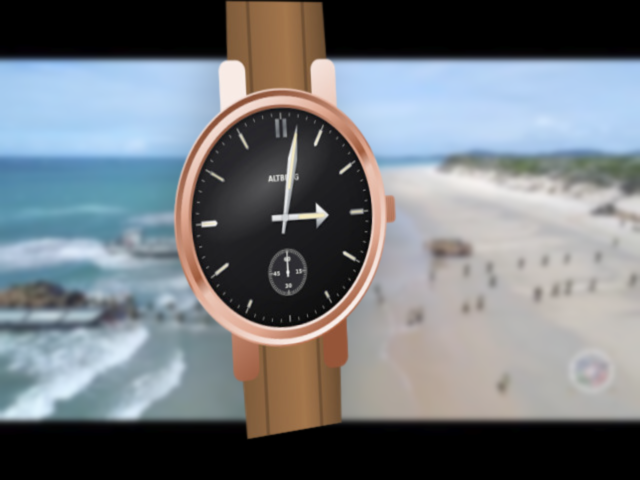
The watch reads **3:02**
